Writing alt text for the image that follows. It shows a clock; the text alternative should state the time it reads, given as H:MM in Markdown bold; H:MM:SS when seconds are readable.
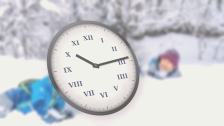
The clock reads **10:14**
